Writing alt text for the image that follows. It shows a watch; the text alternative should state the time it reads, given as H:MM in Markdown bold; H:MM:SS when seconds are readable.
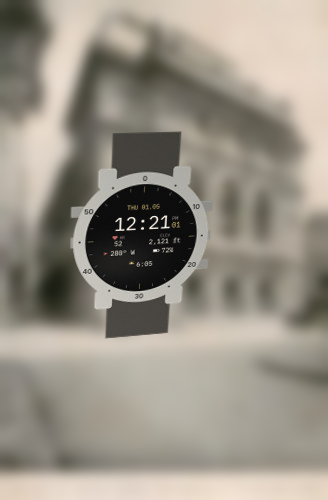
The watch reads **12:21:01**
